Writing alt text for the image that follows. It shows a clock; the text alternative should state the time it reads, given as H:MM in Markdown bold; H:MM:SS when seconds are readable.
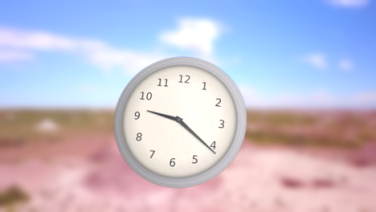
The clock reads **9:21**
